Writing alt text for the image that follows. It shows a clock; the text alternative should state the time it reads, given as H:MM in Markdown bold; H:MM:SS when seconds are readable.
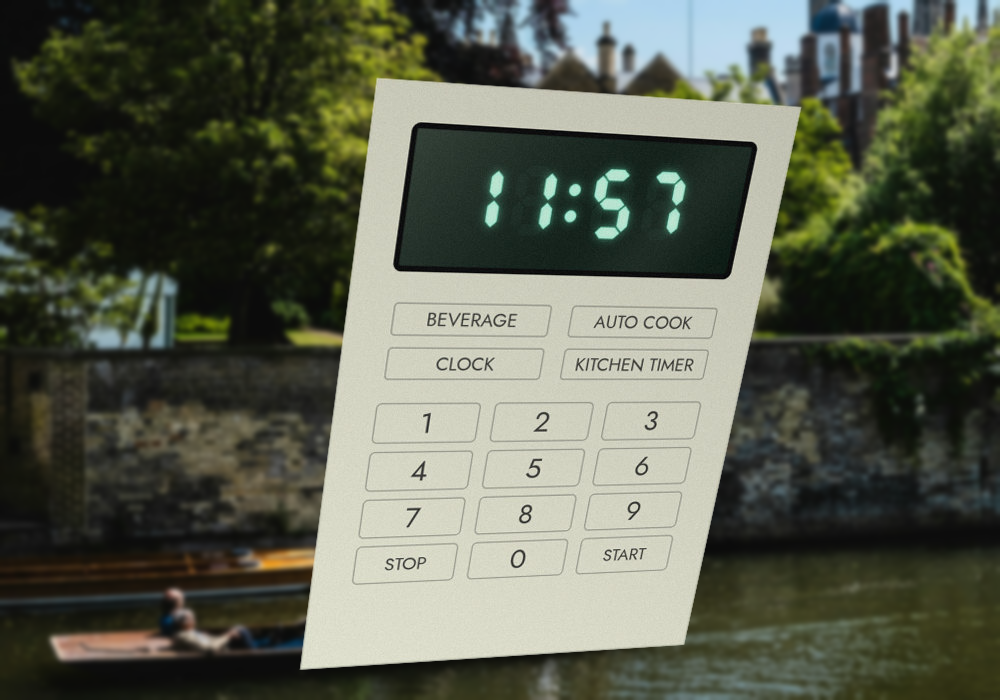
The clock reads **11:57**
